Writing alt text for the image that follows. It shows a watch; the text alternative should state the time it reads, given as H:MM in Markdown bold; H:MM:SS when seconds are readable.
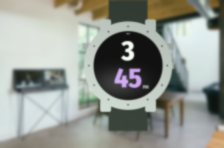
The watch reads **3:45**
